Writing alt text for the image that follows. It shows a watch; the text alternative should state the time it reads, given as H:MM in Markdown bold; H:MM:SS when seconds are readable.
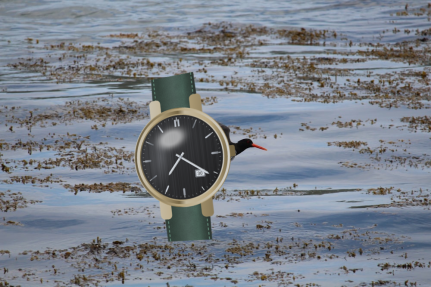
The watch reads **7:21**
